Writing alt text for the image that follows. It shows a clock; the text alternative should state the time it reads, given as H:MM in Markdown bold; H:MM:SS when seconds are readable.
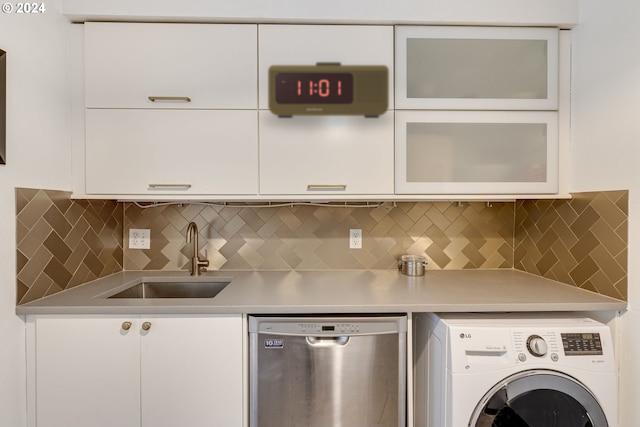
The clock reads **11:01**
